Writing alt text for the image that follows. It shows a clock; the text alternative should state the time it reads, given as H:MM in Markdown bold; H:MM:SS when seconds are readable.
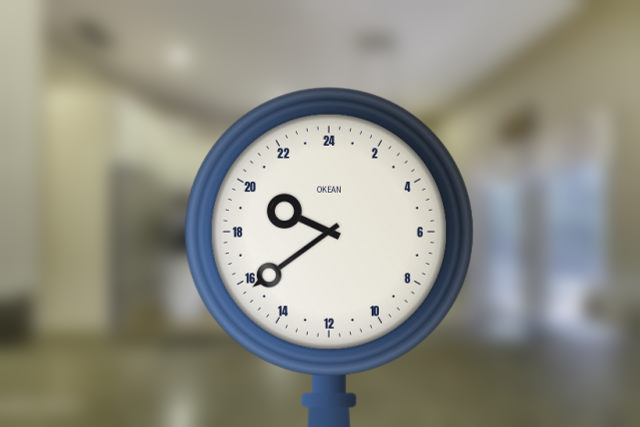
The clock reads **19:39**
